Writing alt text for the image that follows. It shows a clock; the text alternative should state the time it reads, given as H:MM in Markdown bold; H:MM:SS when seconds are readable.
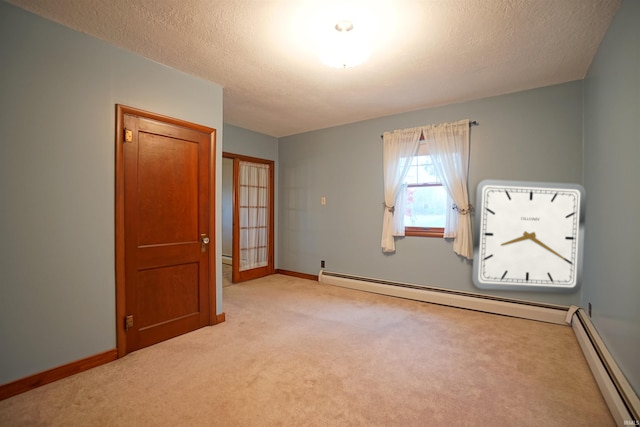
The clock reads **8:20**
